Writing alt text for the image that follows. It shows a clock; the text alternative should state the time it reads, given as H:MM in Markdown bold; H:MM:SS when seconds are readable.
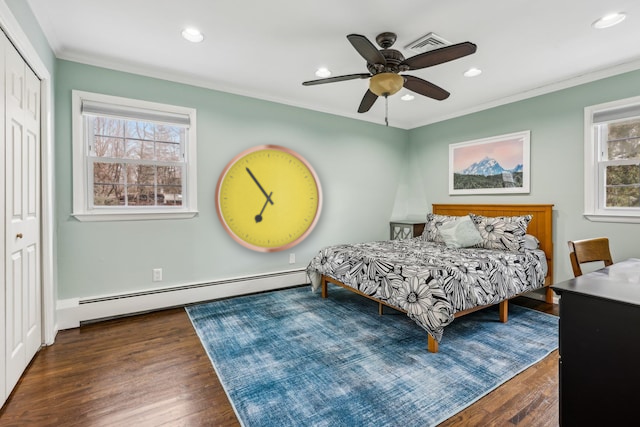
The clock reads **6:54**
